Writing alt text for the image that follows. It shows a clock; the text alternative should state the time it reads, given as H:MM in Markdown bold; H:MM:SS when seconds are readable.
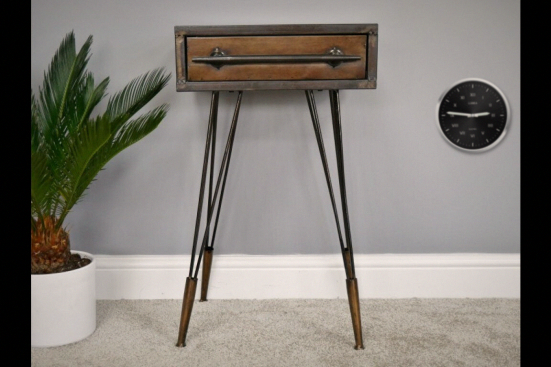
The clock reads **2:46**
